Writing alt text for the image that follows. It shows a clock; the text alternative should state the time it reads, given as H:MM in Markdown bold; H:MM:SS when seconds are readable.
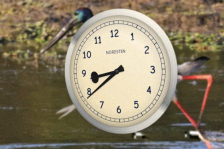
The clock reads **8:39**
